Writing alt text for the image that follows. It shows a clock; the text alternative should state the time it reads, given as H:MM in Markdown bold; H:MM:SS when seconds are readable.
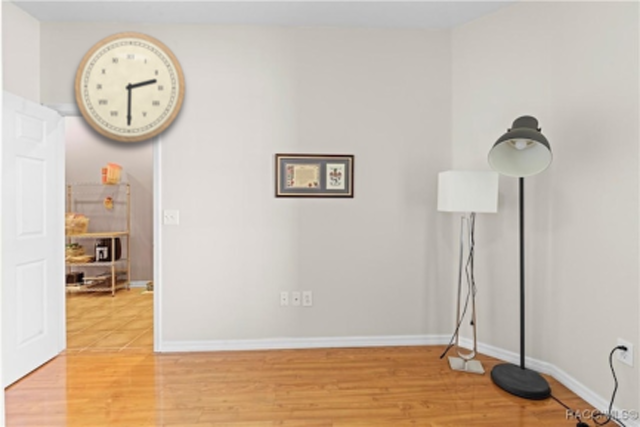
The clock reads **2:30**
